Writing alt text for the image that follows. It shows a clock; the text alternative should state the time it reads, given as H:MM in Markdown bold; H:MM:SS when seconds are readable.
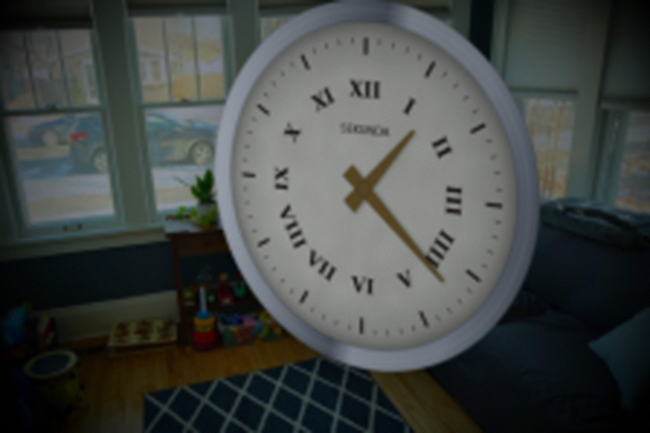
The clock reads **1:22**
